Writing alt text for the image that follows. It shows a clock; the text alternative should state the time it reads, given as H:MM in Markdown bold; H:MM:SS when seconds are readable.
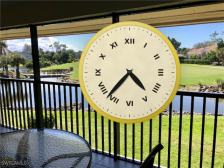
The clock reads **4:37**
